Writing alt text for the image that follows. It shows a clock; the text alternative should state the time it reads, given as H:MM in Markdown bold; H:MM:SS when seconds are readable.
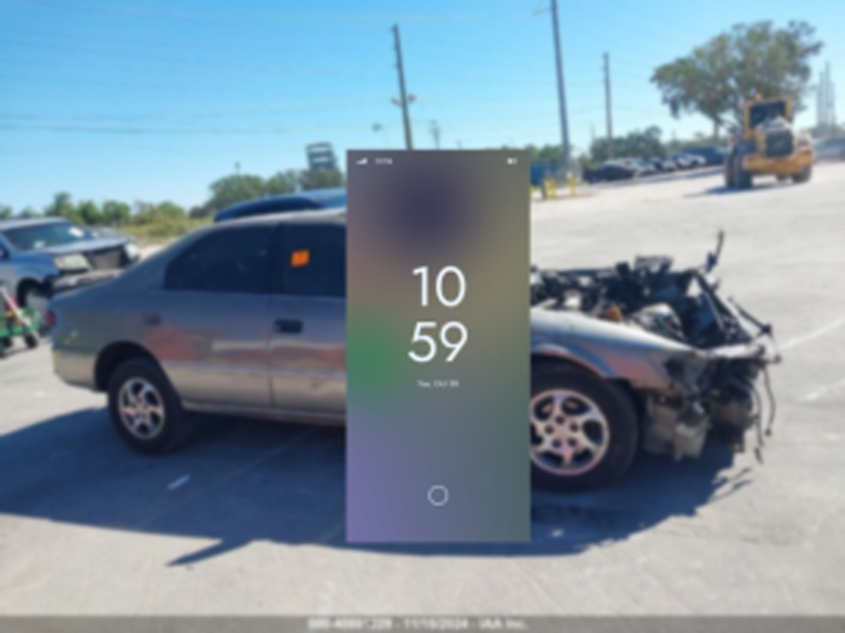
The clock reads **10:59**
